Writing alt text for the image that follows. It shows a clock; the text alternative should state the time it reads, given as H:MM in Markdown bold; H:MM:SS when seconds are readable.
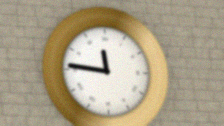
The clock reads **11:46**
